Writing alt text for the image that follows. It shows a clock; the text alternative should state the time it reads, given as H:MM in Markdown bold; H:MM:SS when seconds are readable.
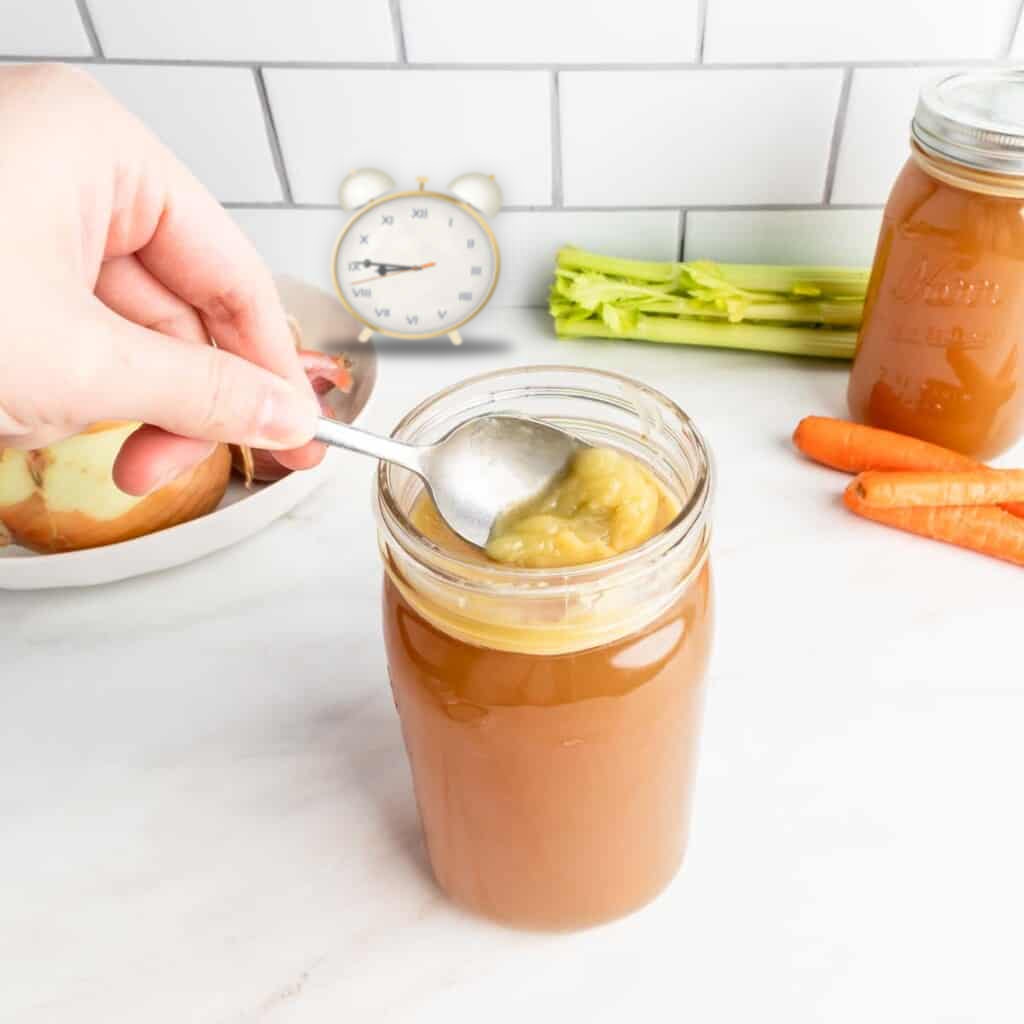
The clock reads **8:45:42**
